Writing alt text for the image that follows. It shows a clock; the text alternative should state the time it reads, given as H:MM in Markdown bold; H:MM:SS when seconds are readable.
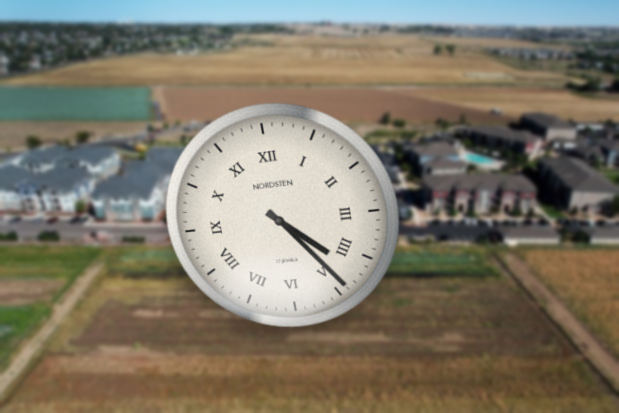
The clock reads **4:24**
